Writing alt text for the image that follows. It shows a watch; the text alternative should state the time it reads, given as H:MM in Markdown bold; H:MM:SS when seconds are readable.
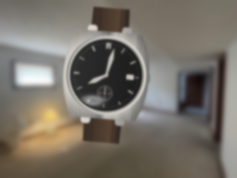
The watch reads **8:02**
